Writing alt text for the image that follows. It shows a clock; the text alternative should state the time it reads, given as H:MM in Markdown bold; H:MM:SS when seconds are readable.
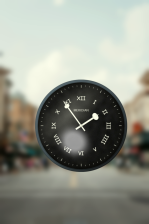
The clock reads **1:54**
